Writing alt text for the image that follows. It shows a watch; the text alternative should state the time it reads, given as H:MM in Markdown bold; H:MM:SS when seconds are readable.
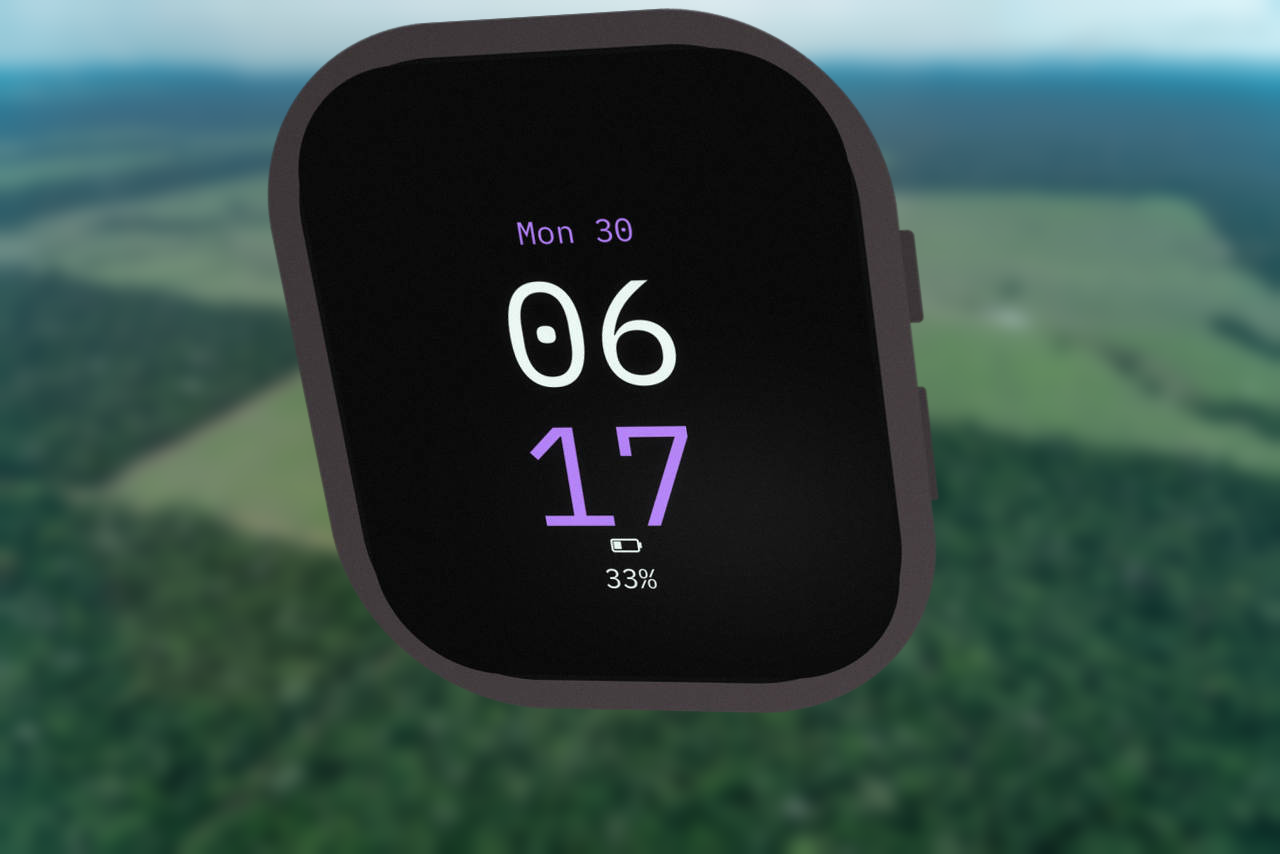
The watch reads **6:17**
